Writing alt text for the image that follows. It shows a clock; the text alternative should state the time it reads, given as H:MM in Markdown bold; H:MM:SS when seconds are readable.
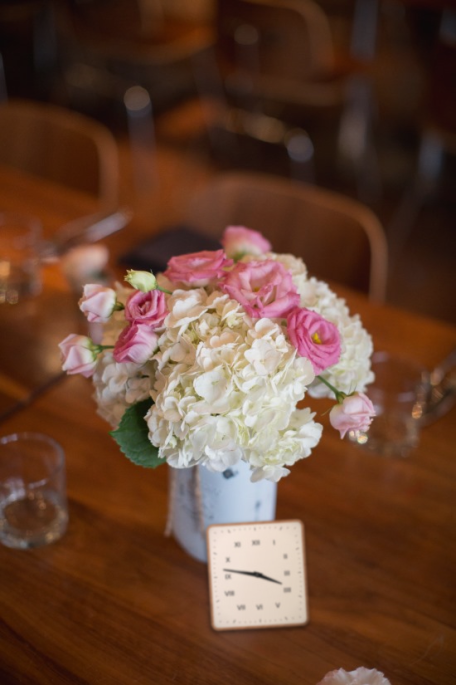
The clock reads **3:47**
